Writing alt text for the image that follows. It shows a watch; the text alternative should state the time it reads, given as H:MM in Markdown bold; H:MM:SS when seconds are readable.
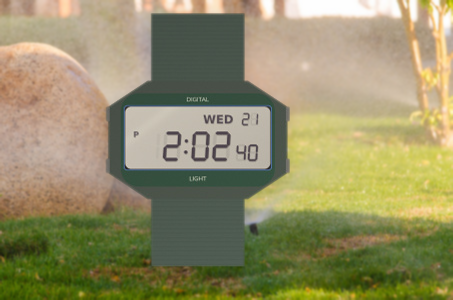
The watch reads **2:02:40**
